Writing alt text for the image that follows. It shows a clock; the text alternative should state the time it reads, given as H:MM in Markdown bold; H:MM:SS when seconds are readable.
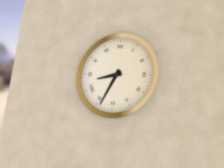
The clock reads **8:34**
